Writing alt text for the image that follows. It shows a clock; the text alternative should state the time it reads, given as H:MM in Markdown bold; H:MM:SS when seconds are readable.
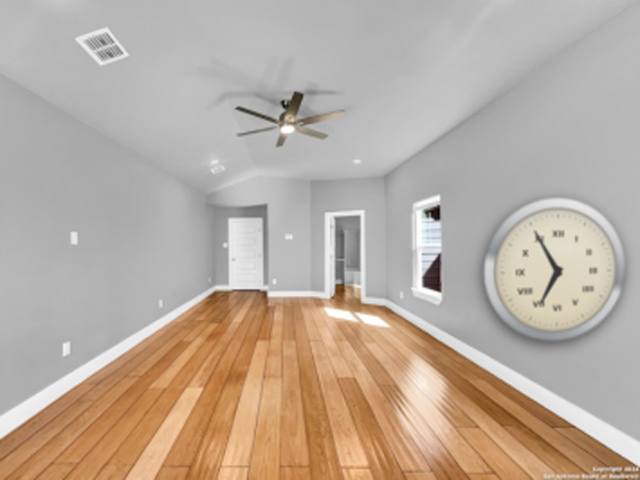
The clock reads **6:55**
